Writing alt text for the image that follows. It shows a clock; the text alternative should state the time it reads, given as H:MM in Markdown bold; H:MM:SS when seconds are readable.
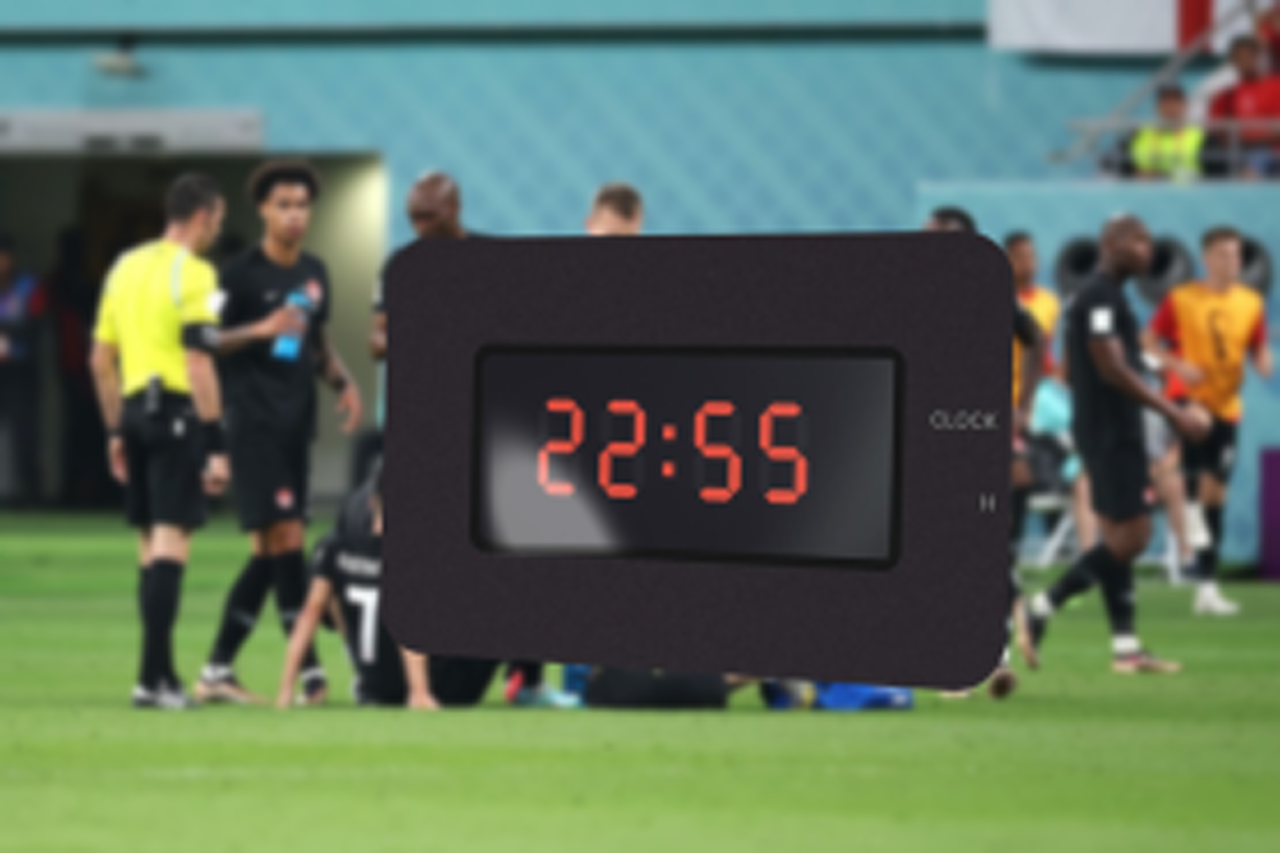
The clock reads **22:55**
